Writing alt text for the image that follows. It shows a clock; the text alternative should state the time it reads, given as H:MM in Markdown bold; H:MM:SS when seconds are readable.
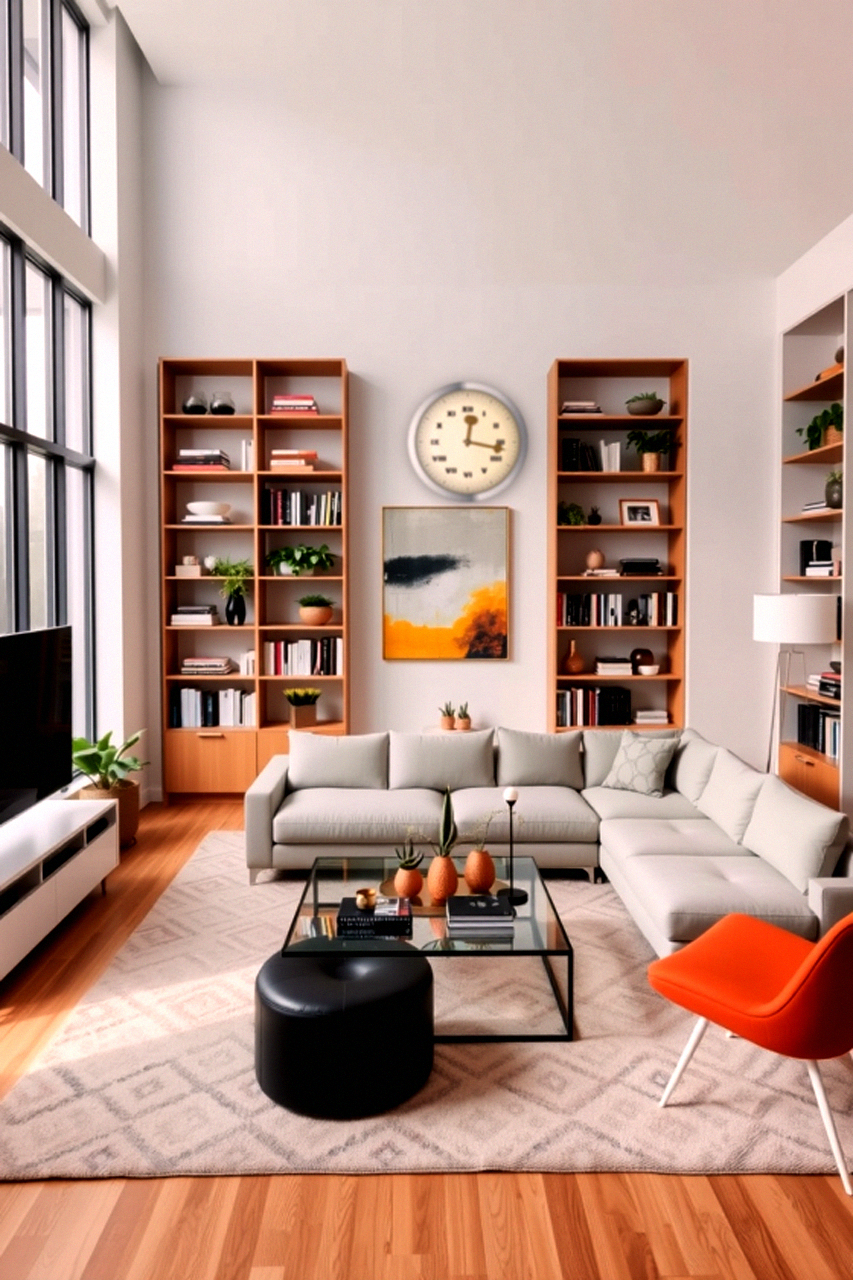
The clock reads **12:17**
